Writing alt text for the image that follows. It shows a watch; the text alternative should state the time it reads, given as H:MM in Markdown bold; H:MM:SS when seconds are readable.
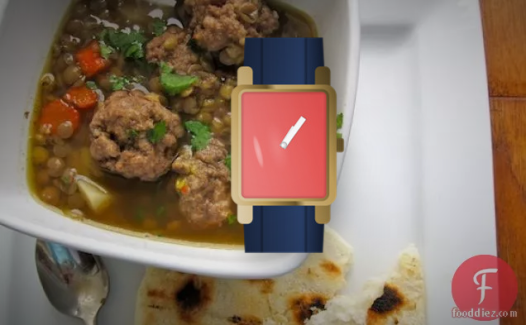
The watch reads **1:06**
